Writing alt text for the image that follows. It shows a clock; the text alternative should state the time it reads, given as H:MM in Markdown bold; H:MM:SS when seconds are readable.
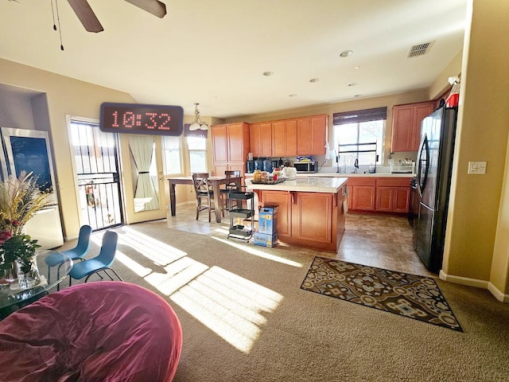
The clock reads **10:32**
